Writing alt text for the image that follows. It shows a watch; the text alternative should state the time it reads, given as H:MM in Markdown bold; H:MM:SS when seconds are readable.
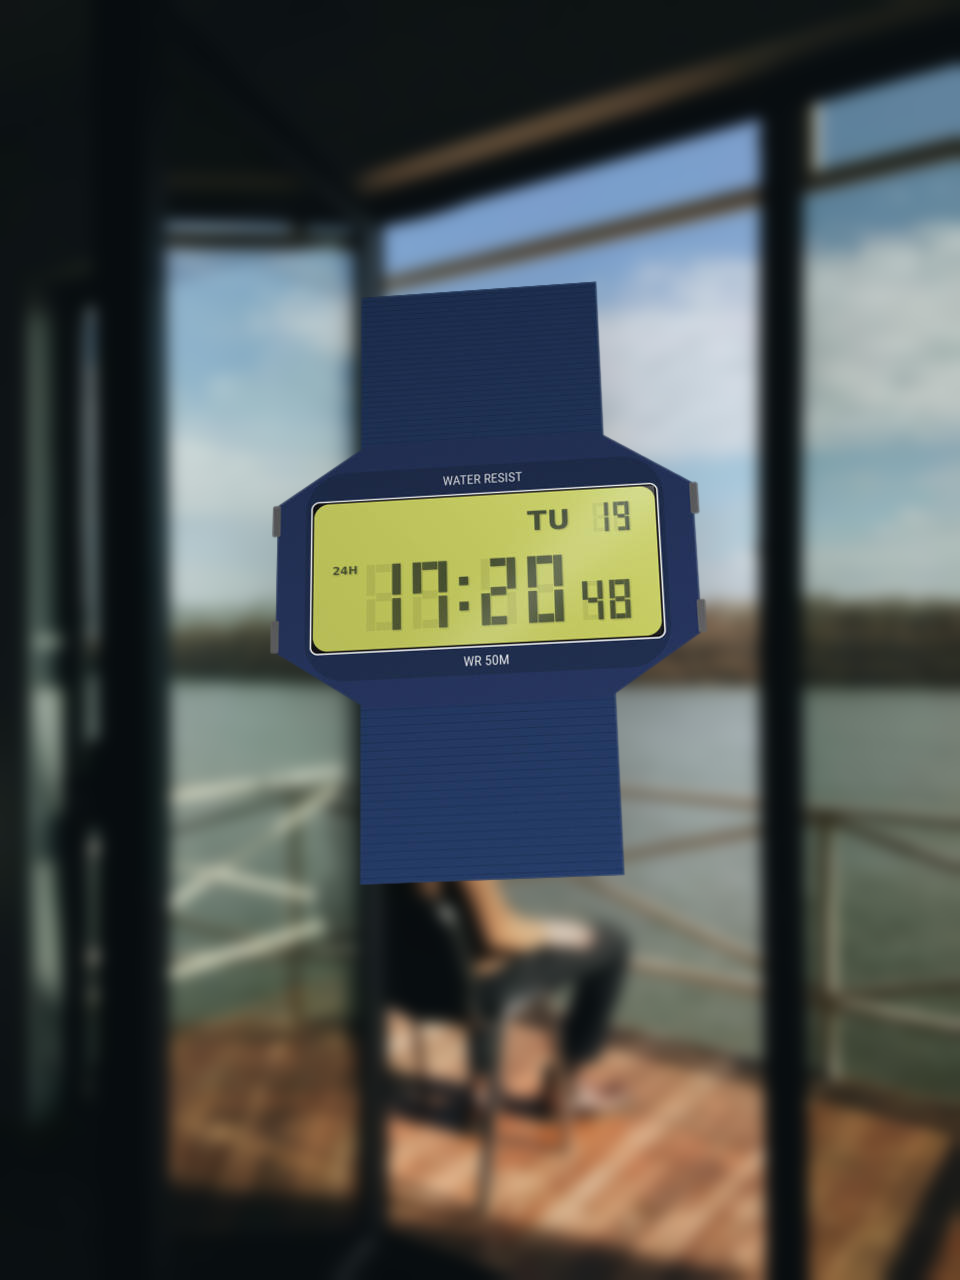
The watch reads **17:20:48**
